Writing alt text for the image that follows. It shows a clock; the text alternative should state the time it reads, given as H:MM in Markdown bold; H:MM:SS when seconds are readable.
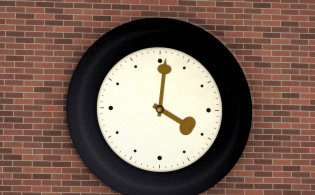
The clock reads **4:01**
